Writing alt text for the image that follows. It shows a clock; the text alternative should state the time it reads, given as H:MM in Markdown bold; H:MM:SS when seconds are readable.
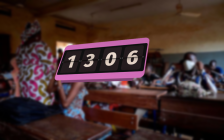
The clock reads **13:06**
